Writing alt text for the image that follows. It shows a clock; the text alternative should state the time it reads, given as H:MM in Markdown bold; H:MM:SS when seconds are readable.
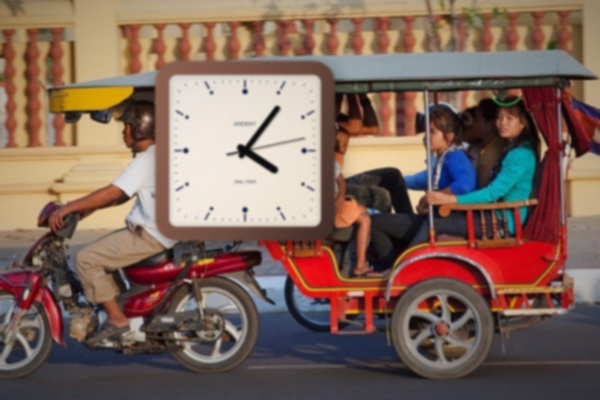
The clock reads **4:06:13**
